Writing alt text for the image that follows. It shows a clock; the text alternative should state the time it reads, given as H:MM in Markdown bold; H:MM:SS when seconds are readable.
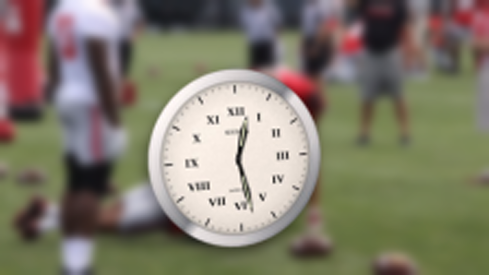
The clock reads **12:28**
